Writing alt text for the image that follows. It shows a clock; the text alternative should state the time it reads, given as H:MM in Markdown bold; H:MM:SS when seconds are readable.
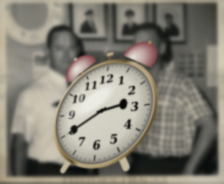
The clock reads **2:40**
